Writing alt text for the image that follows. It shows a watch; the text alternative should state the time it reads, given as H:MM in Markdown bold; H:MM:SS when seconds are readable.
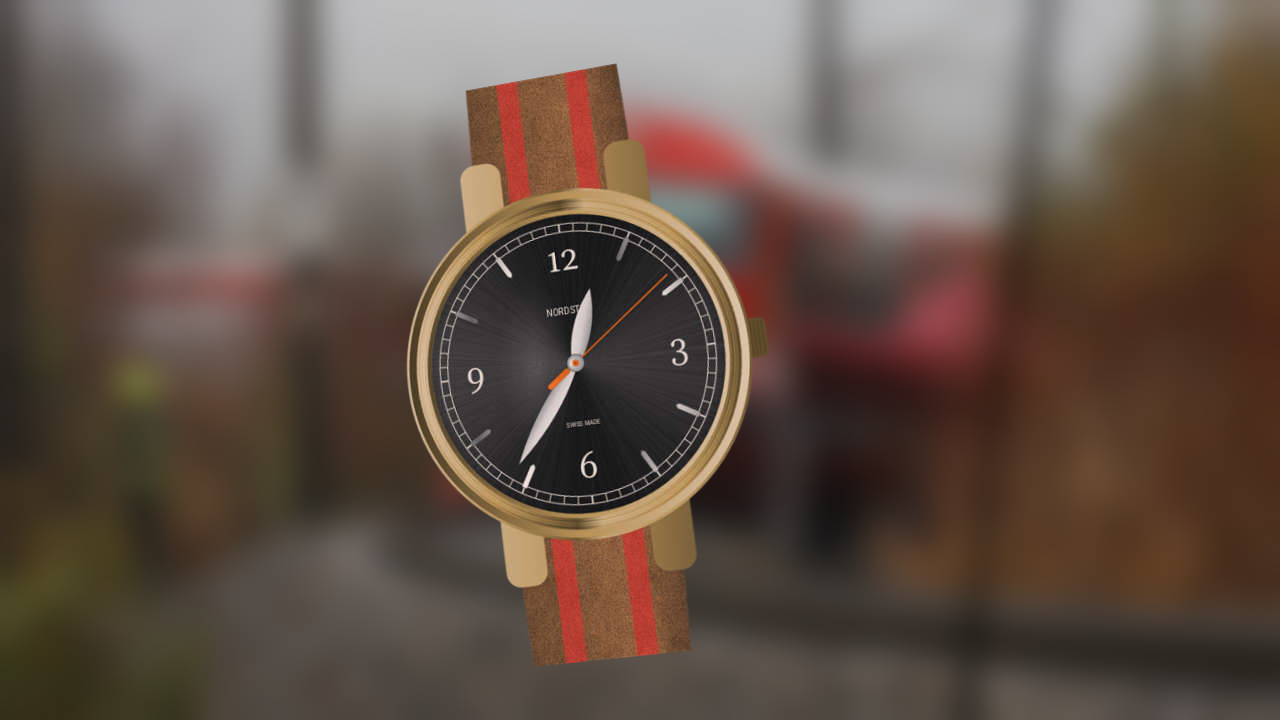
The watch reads **12:36:09**
